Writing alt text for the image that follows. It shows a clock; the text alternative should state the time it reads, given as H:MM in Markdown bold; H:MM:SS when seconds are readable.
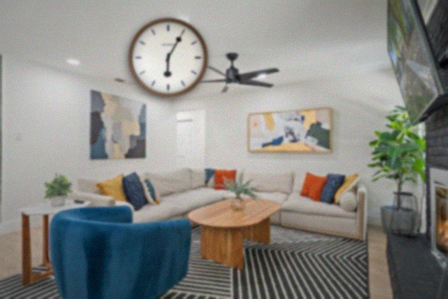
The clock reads **6:05**
